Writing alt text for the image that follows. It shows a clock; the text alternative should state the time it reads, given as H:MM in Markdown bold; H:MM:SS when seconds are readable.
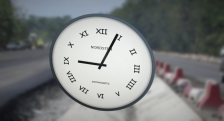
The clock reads **9:04**
